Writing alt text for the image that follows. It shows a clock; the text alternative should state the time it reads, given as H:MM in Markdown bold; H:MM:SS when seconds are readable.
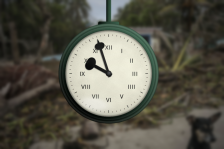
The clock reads **9:57**
